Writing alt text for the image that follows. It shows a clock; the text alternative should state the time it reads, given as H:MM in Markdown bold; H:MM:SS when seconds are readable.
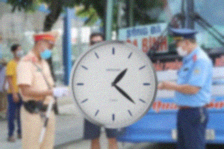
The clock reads **1:22**
